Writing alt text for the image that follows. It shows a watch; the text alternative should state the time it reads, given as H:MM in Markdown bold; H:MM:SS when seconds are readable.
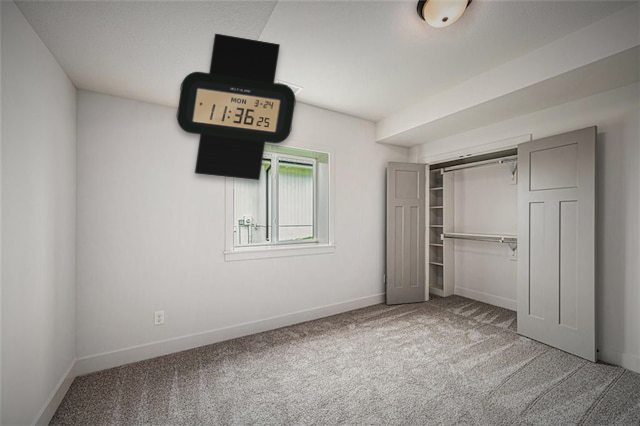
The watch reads **11:36:25**
